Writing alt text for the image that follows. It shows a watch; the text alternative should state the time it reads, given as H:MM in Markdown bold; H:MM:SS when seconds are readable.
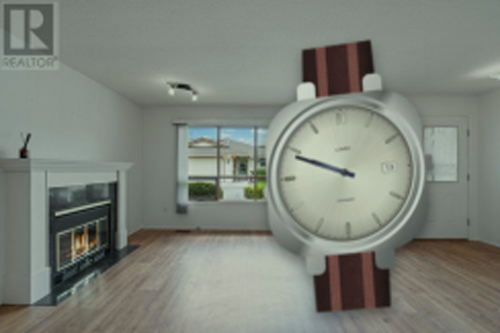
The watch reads **9:49**
